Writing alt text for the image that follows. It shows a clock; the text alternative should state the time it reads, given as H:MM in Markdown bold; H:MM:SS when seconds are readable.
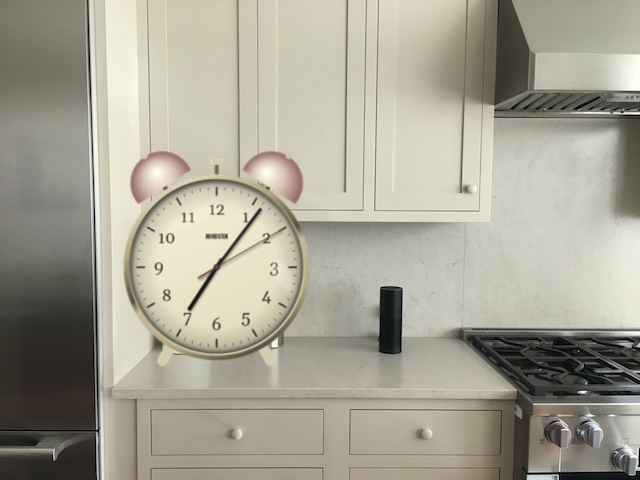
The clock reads **7:06:10**
